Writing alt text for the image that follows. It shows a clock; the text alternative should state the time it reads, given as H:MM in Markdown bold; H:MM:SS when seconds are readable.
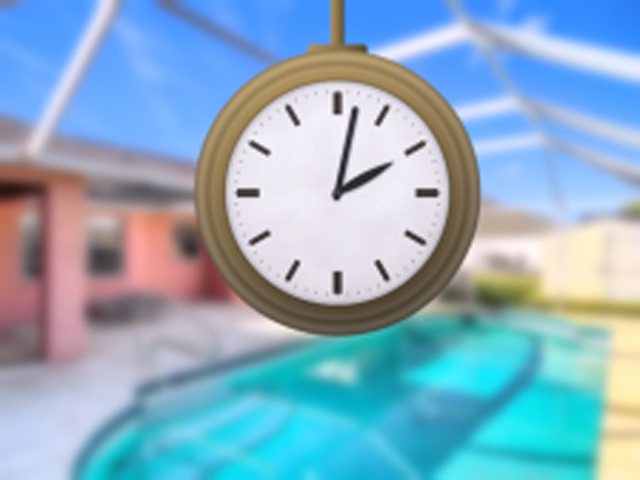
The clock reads **2:02**
